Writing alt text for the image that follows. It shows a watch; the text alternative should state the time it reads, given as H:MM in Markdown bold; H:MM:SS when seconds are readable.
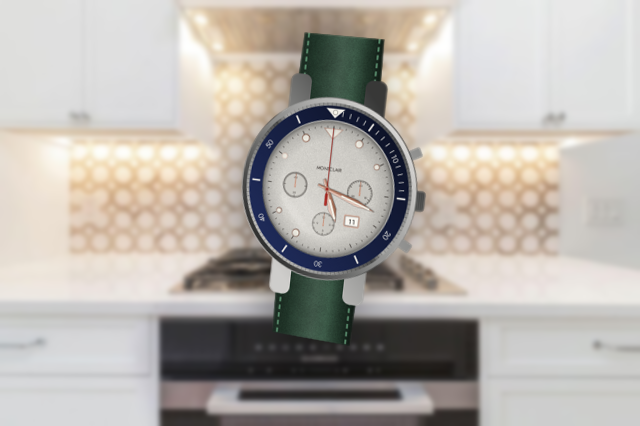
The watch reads **5:18**
